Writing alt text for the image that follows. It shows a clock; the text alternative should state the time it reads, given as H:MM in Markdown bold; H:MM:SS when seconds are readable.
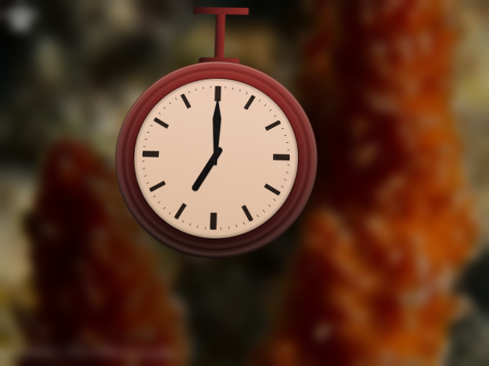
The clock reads **7:00**
